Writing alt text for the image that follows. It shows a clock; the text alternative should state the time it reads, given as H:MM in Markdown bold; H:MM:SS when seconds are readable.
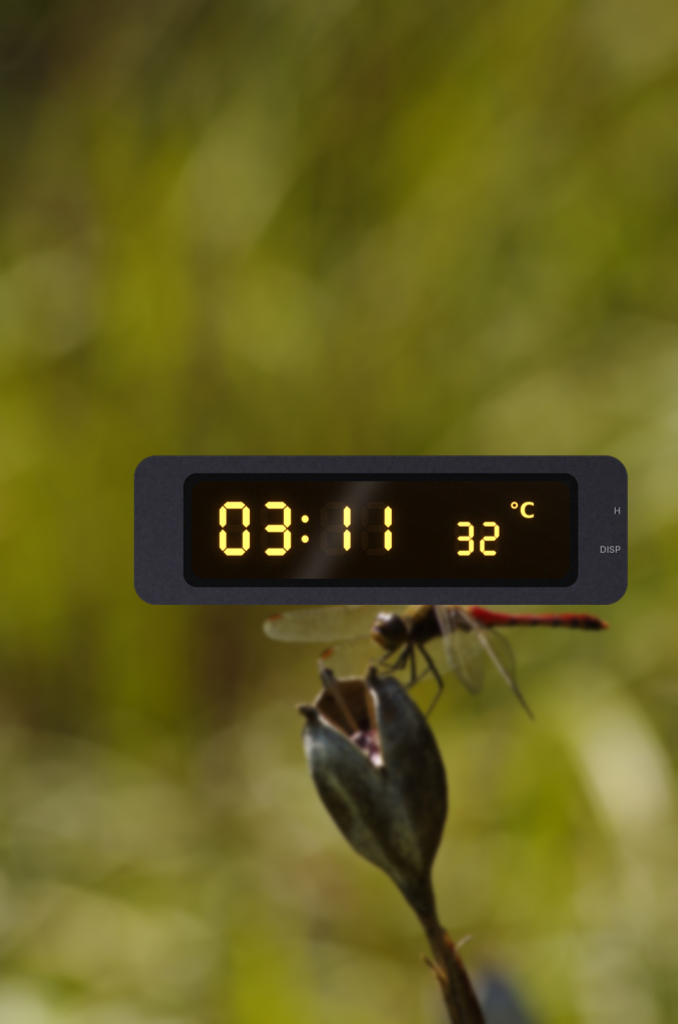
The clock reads **3:11**
